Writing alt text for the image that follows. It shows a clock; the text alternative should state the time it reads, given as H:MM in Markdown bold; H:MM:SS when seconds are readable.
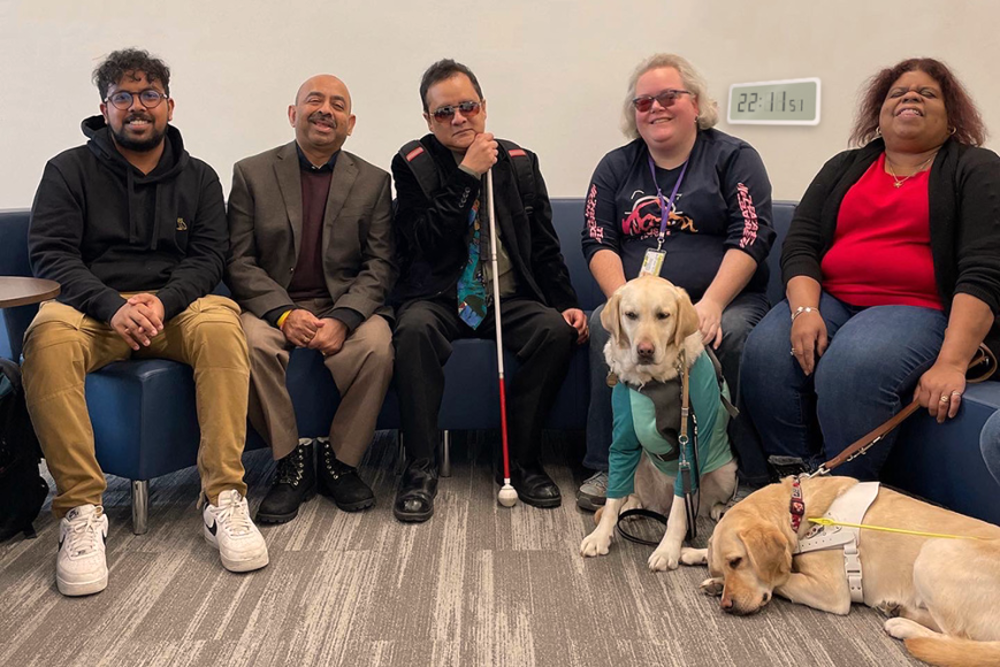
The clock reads **22:11:51**
